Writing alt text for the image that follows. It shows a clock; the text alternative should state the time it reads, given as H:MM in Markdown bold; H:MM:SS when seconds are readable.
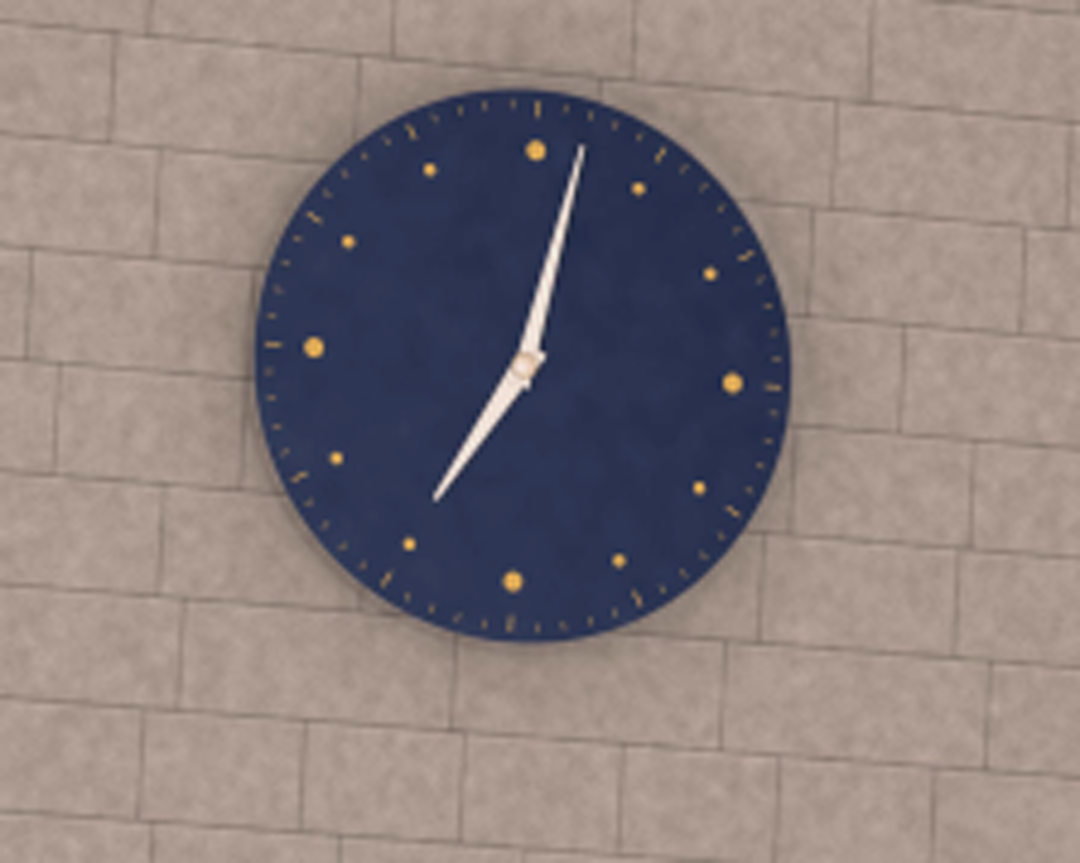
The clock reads **7:02**
